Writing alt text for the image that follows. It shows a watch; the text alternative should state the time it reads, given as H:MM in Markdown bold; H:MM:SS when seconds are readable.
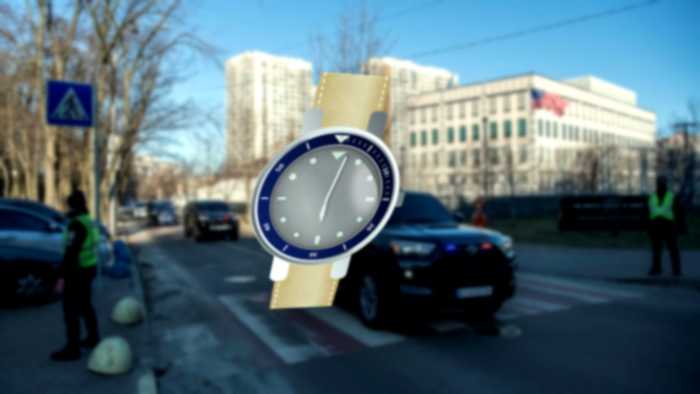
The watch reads **6:02**
